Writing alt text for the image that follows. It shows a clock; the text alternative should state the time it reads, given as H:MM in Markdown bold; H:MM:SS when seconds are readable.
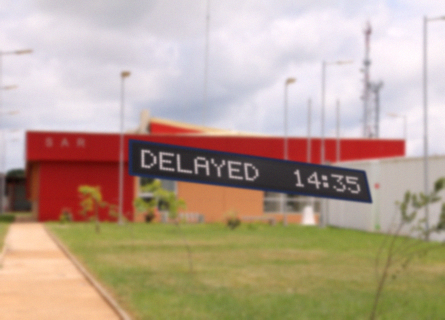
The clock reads **14:35**
